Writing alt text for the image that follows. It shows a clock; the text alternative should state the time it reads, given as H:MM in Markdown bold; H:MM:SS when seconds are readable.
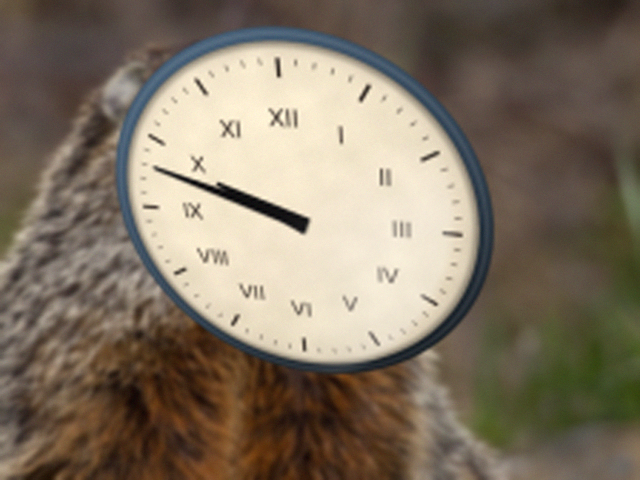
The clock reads **9:48**
